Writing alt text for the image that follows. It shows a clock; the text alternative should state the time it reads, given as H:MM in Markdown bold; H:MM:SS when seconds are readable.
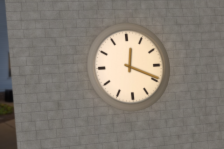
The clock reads **12:19**
